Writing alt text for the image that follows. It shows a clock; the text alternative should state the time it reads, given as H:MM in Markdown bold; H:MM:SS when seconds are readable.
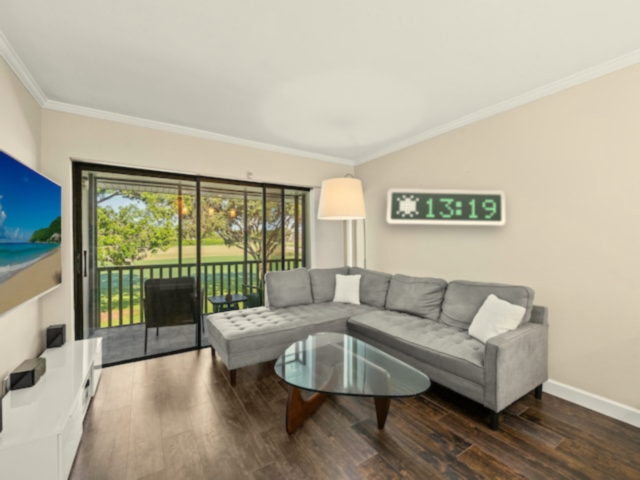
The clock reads **13:19**
